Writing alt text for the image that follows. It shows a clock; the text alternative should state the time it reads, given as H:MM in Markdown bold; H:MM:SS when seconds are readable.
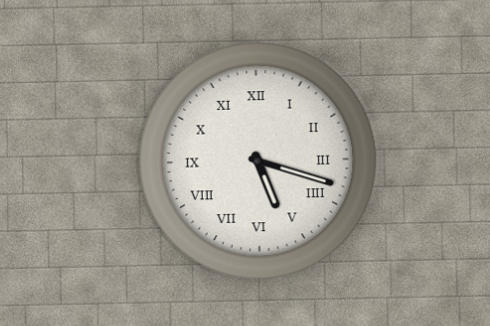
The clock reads **5:18**
